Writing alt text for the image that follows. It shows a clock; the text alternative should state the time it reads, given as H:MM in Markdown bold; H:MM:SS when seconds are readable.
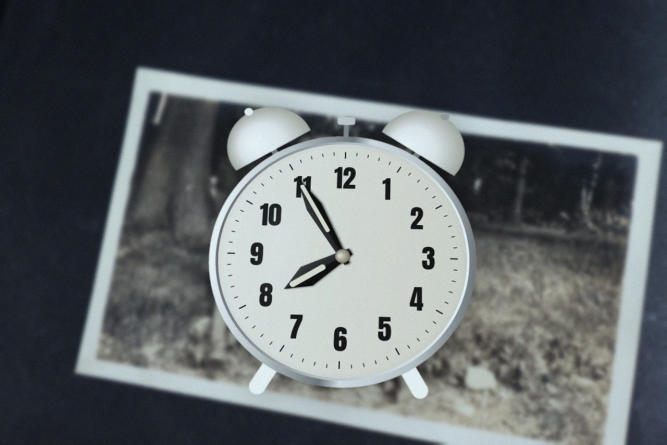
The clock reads **7:55**
